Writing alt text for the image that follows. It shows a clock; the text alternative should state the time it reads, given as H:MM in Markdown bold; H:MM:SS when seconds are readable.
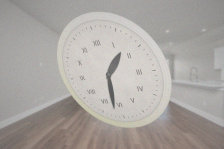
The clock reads **1:32**
